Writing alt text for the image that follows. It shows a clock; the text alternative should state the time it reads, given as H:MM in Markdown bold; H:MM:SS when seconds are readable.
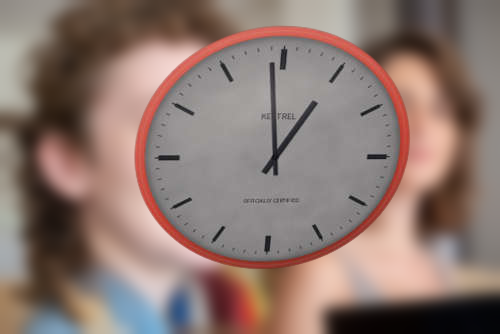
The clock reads **12:59**
